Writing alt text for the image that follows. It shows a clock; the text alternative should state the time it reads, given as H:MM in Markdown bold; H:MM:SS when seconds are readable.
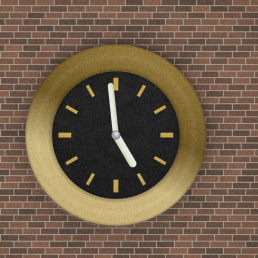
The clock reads **4:59**
